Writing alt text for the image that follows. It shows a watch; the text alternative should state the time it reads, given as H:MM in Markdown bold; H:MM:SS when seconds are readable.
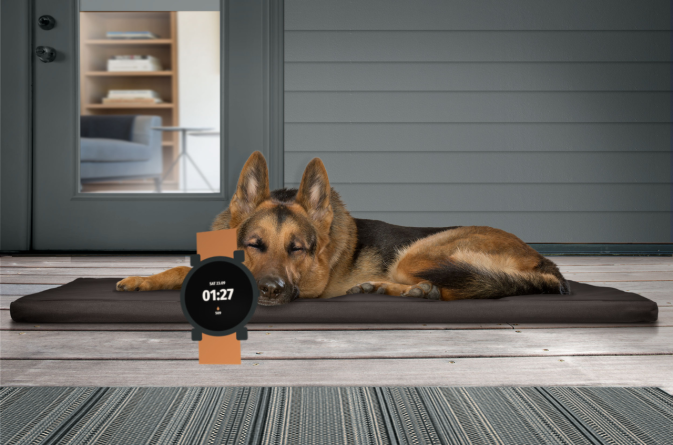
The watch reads **1:27**
